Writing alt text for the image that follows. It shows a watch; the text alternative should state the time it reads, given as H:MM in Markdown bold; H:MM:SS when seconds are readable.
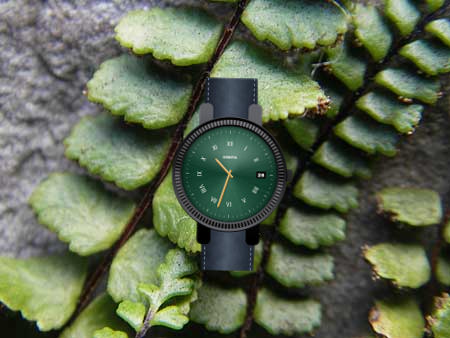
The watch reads **10:33**
